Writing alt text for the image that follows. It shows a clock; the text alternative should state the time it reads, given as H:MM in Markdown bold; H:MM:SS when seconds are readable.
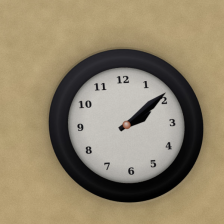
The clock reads **2:09**
